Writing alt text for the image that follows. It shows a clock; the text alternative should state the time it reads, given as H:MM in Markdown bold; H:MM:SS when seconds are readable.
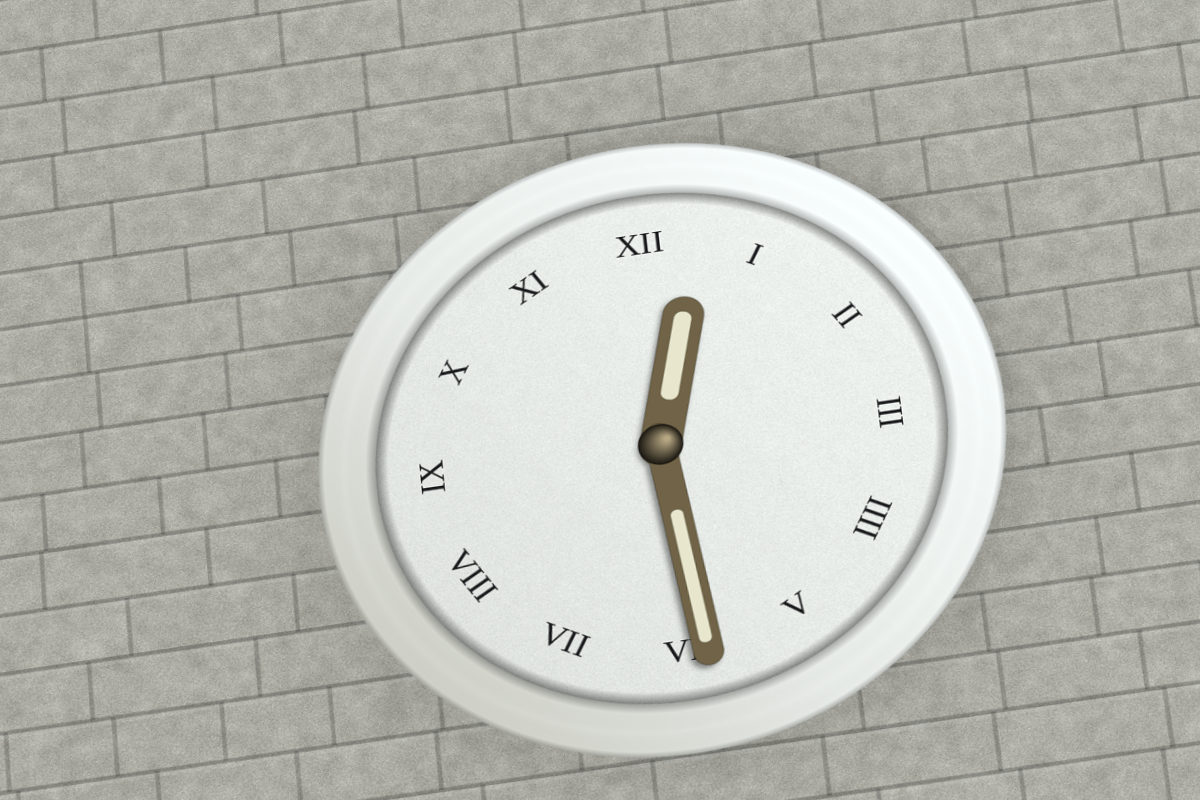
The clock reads **12:29**
